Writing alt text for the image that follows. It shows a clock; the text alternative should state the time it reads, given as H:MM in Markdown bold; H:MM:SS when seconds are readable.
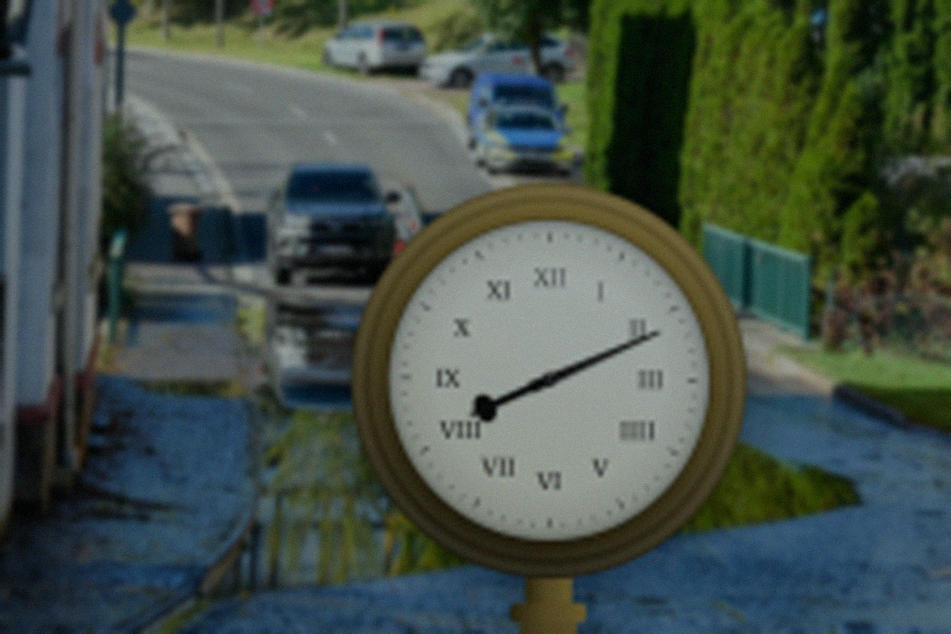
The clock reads **8:11**
